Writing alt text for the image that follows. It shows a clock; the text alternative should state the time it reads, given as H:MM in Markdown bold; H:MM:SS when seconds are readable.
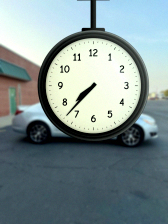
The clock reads **7:37**
